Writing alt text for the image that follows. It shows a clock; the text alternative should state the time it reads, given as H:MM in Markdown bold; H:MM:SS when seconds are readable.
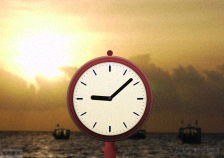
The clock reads **9:08**
